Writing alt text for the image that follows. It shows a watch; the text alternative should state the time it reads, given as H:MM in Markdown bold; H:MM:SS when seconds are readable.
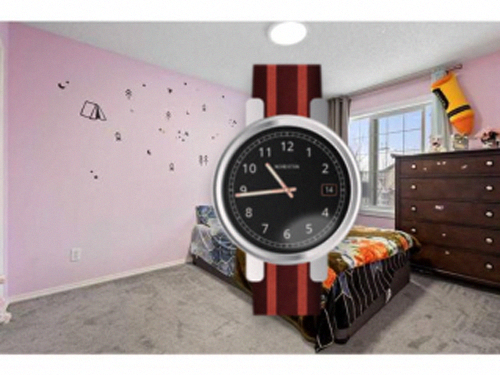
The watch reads **10:44**
